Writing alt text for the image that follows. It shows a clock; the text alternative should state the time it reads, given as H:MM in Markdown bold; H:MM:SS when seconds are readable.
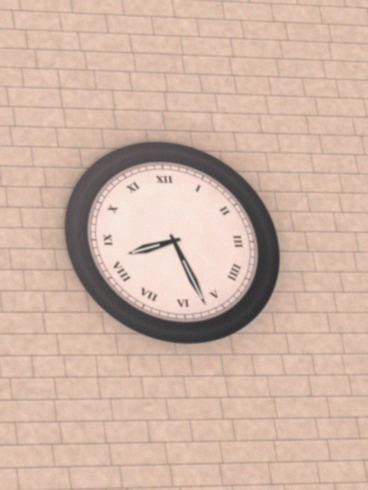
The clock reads **8:27**
